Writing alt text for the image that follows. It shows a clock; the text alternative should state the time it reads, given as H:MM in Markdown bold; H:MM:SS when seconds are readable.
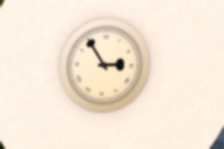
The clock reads **2:54**
